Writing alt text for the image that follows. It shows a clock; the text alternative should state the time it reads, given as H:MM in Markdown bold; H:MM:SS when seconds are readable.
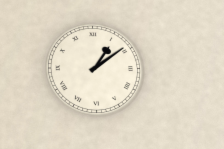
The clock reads **1:09**
